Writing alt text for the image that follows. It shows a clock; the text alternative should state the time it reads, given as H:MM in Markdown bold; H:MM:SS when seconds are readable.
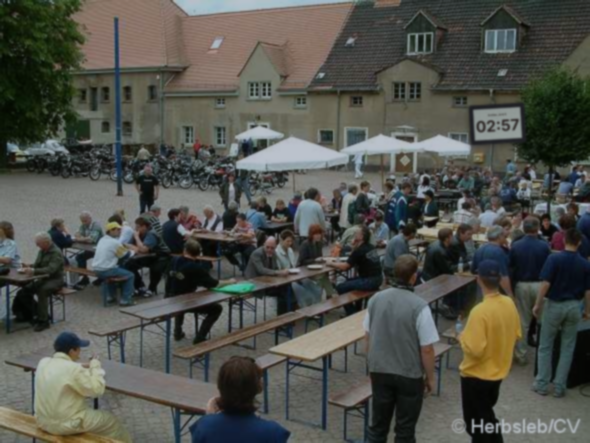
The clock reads **2:57**
